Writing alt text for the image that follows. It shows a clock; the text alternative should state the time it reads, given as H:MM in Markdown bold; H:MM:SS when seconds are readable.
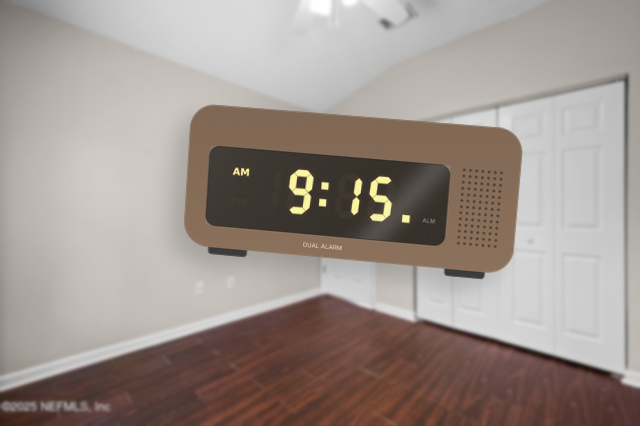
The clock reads **9:15**
